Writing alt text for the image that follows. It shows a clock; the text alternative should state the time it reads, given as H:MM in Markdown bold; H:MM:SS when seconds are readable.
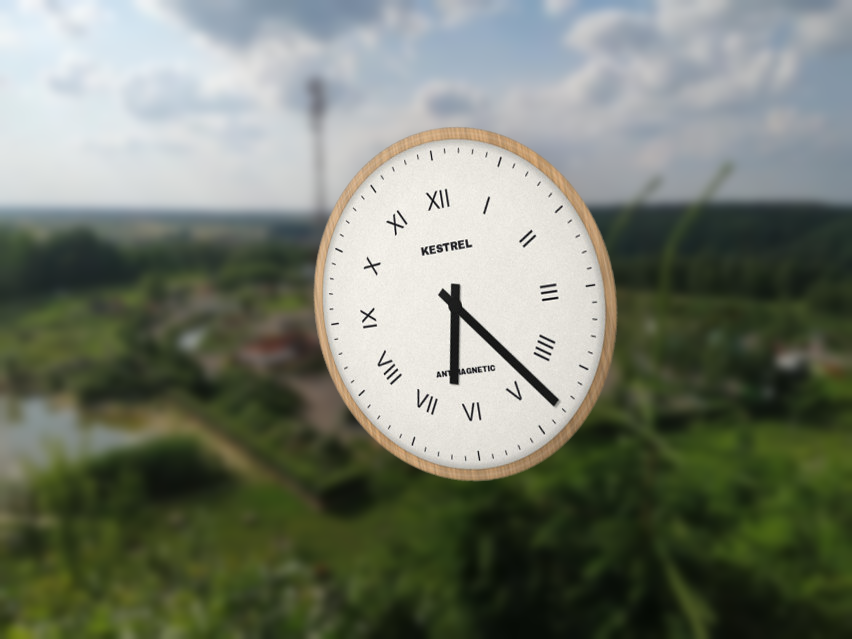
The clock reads **6:23**
